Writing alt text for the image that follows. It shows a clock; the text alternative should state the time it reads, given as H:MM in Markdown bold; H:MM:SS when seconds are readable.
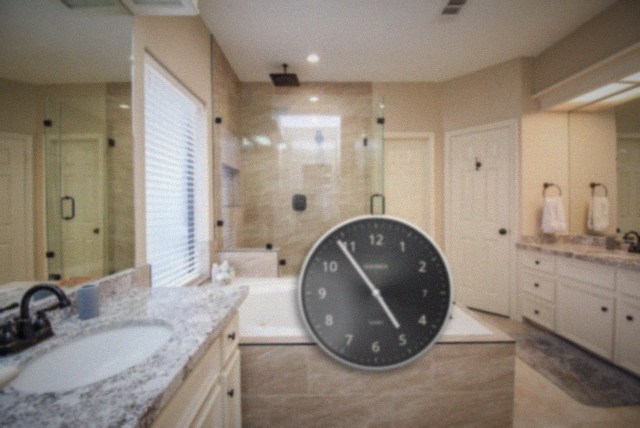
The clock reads **4:54**
